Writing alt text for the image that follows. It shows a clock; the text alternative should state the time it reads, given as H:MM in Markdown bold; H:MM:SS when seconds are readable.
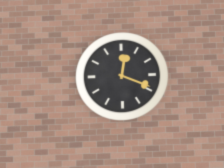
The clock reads **12:19**
